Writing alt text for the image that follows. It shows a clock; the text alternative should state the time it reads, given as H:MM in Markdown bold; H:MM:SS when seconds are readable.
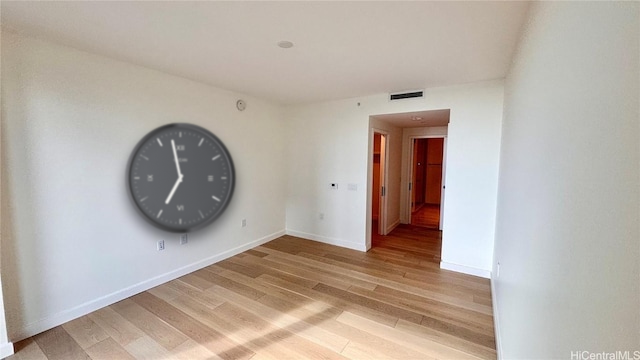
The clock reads **6:58**
